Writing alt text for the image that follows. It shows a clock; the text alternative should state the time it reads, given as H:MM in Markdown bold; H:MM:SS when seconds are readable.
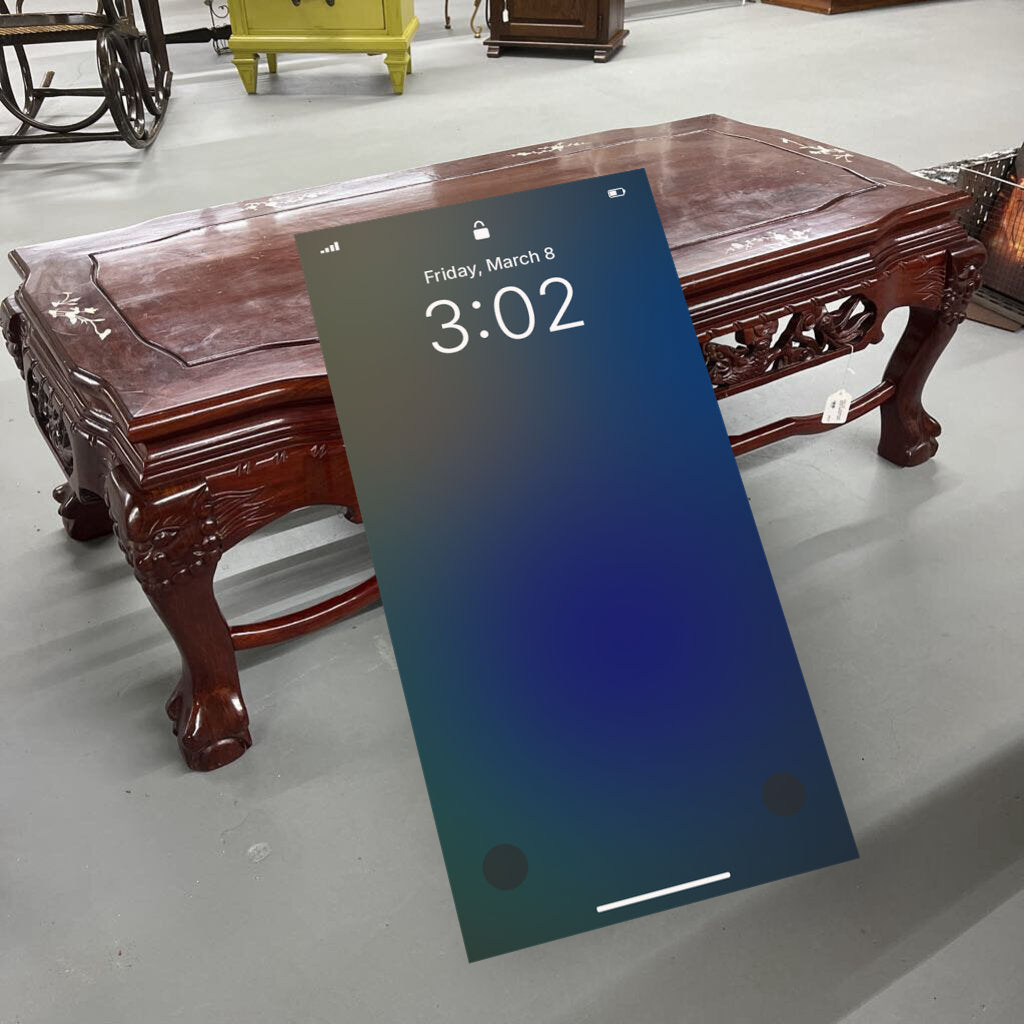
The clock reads **3:02**
